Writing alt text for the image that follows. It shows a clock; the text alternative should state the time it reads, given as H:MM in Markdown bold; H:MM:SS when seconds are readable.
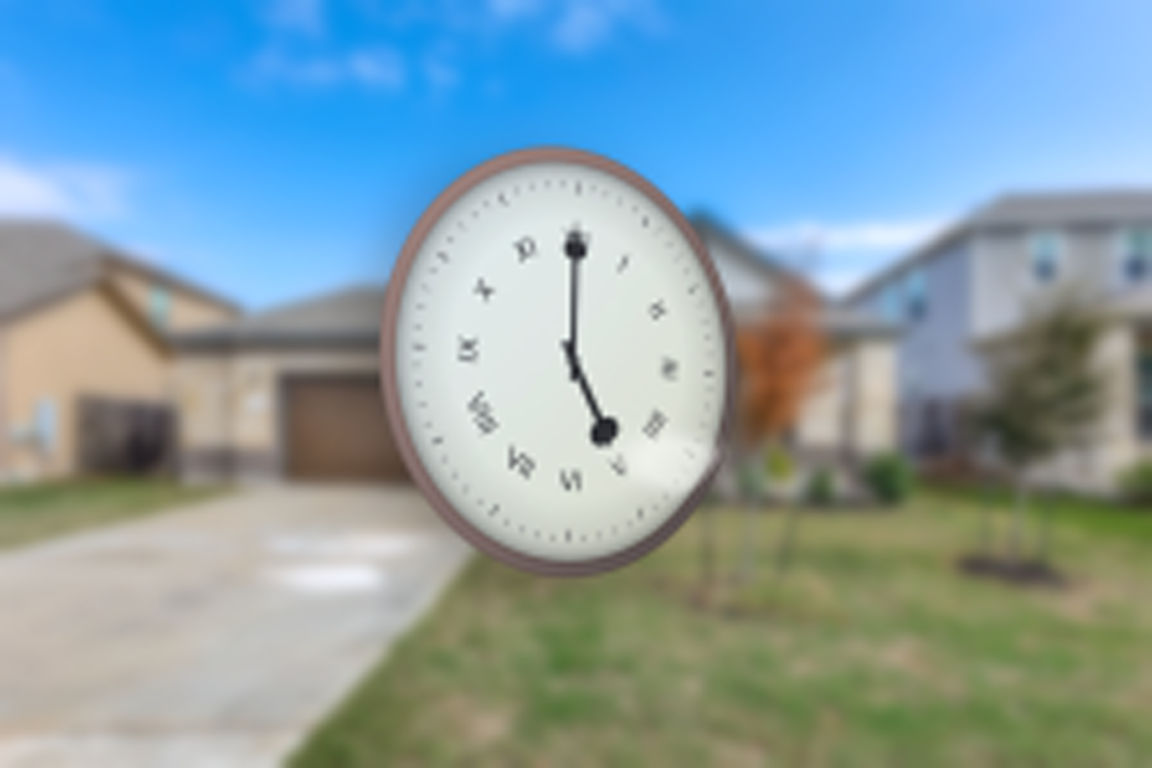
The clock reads **5:00**
